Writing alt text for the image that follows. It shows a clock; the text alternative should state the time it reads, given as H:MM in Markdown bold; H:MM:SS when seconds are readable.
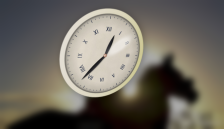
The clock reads **12:37**
